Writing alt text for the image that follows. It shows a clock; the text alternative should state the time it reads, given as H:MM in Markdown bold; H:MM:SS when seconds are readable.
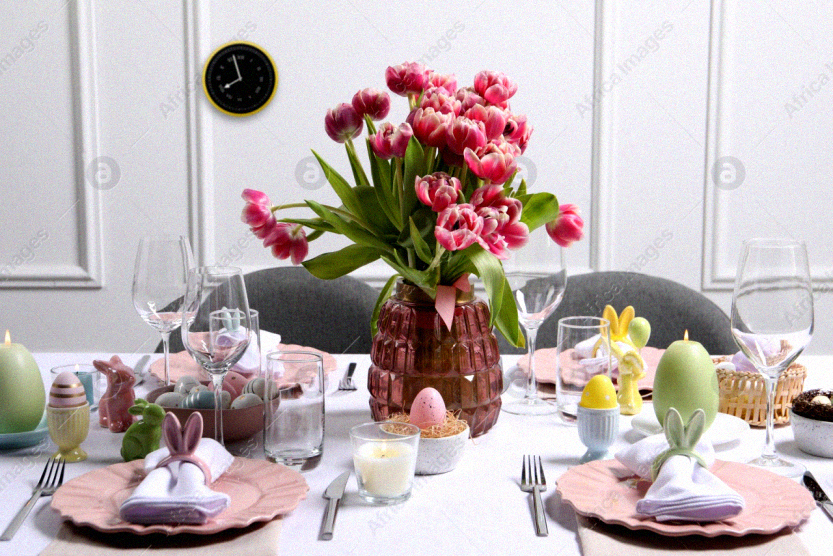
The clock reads **7:57**
